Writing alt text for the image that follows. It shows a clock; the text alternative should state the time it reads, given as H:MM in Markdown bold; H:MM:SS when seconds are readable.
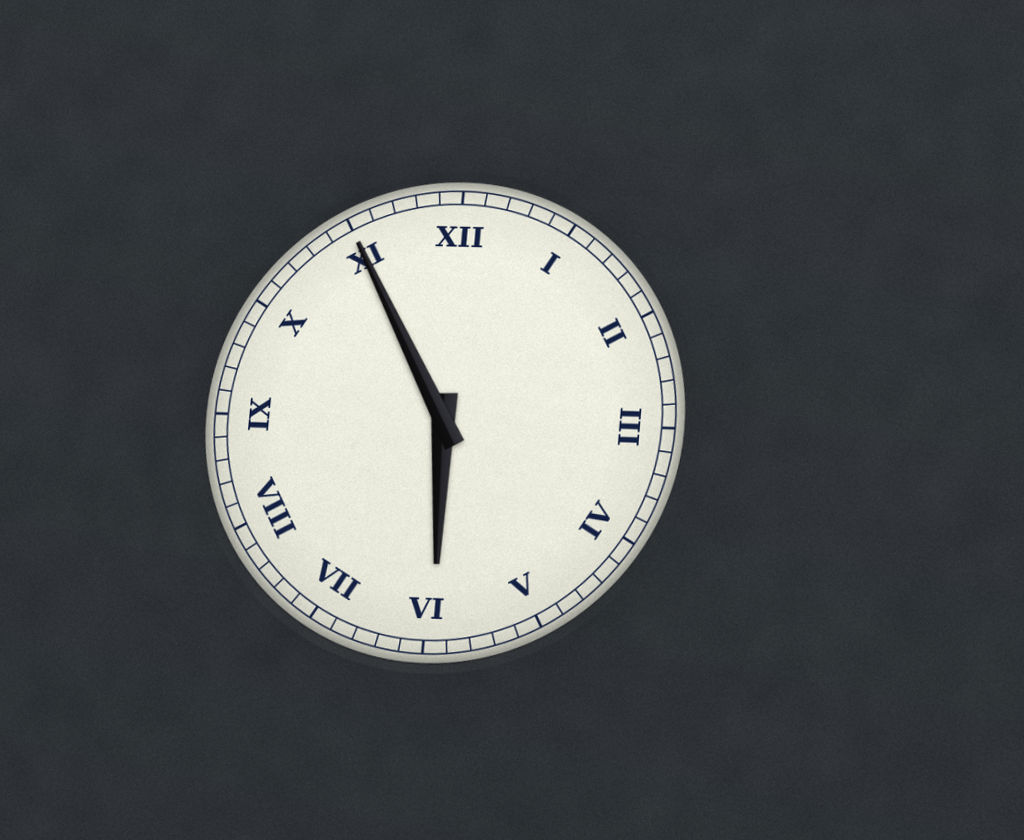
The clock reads **5:55**
